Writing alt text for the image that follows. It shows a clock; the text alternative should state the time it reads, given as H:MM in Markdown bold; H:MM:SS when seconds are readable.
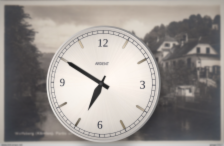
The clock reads **6:50**
